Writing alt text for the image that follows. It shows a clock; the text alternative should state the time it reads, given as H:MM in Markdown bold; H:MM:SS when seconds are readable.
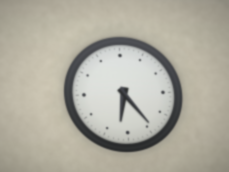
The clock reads **6:24**
